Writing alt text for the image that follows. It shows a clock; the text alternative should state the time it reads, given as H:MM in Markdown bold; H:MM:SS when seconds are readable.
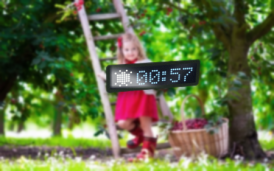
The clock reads **0:57**
